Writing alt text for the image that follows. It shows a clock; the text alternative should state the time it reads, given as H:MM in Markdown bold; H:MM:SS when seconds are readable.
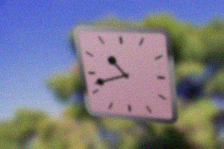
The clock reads **10:42**
